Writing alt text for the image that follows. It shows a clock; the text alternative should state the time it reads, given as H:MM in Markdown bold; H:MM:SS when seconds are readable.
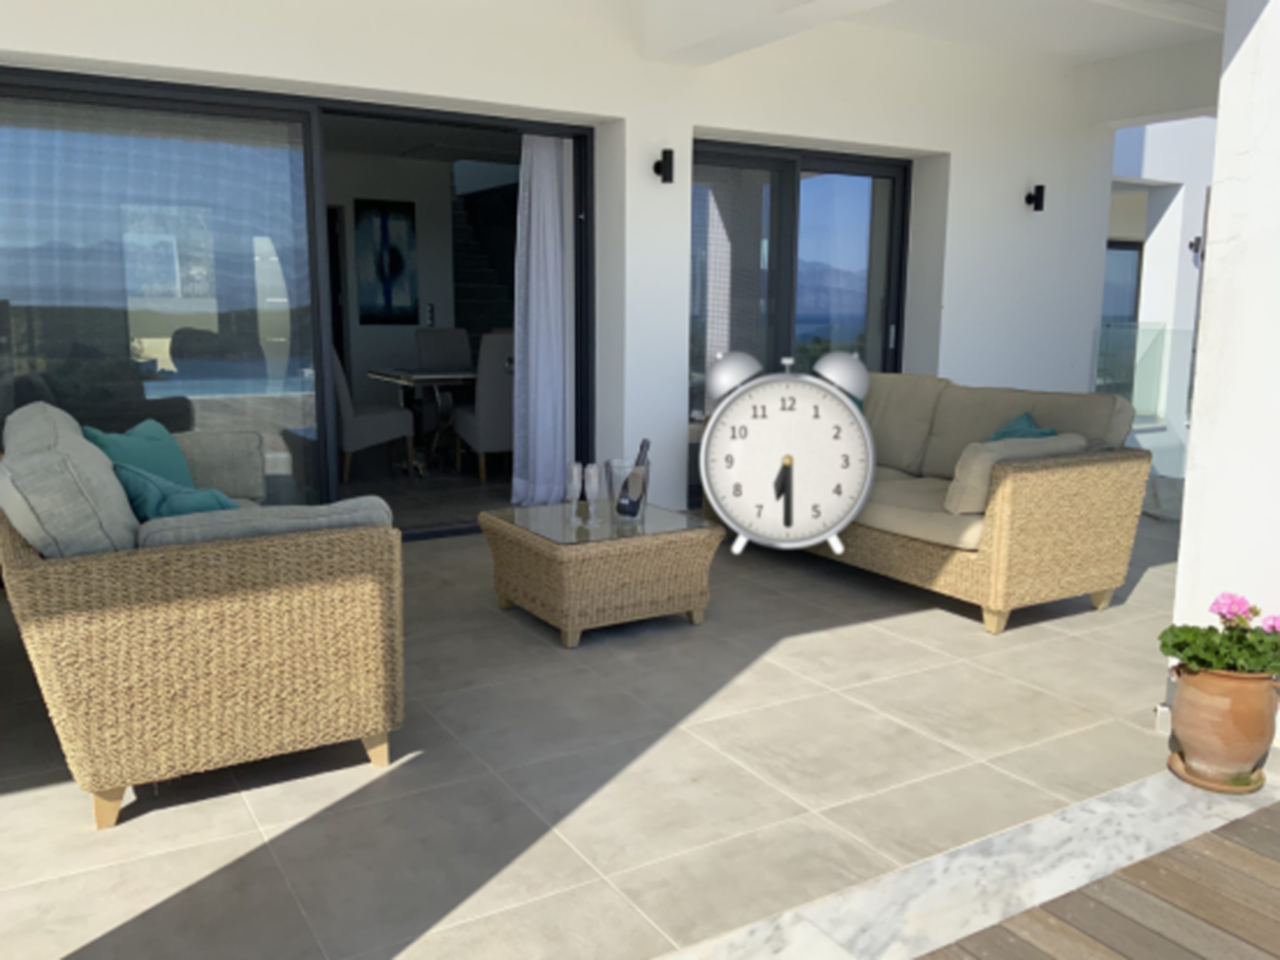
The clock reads **6:30**
